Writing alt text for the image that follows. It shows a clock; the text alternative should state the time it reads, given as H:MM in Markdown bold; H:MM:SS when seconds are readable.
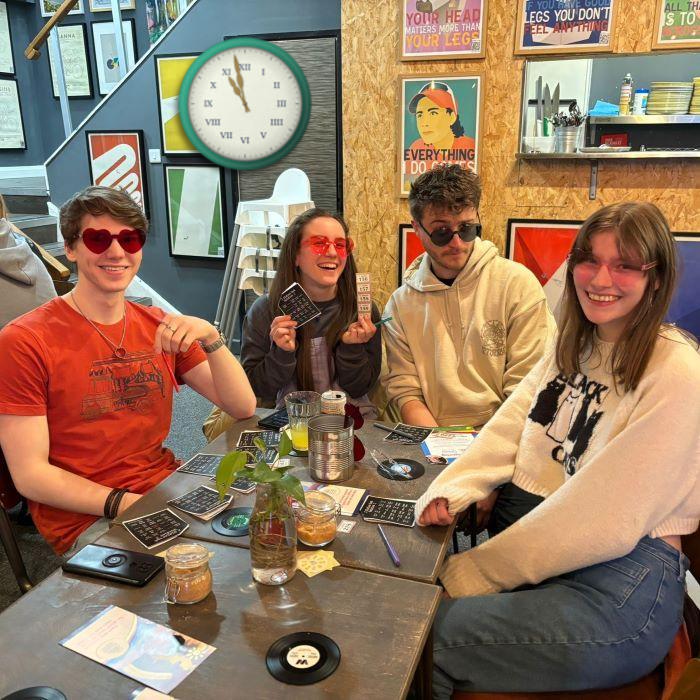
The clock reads **10:58**
